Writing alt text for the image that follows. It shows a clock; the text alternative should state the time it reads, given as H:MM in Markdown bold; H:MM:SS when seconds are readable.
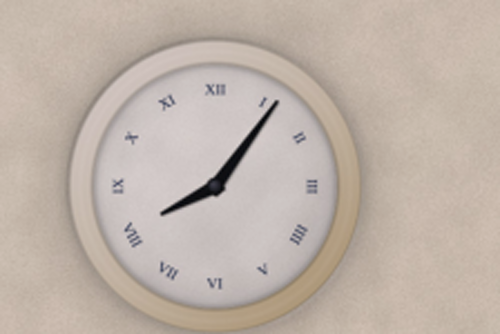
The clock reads **8:06**
